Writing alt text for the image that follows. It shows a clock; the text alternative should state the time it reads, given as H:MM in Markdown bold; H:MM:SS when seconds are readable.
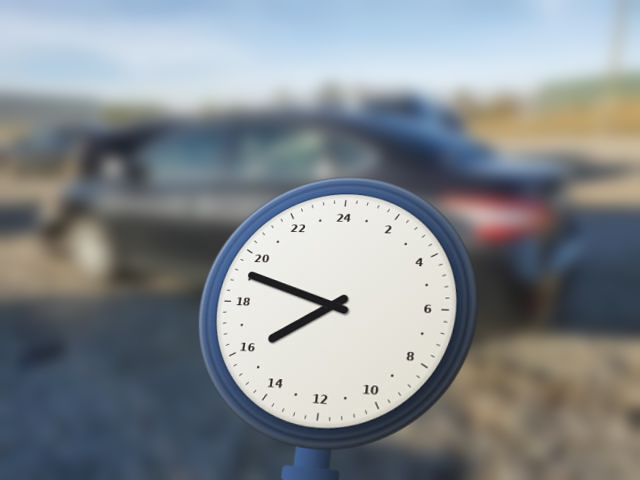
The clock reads **15:48**
